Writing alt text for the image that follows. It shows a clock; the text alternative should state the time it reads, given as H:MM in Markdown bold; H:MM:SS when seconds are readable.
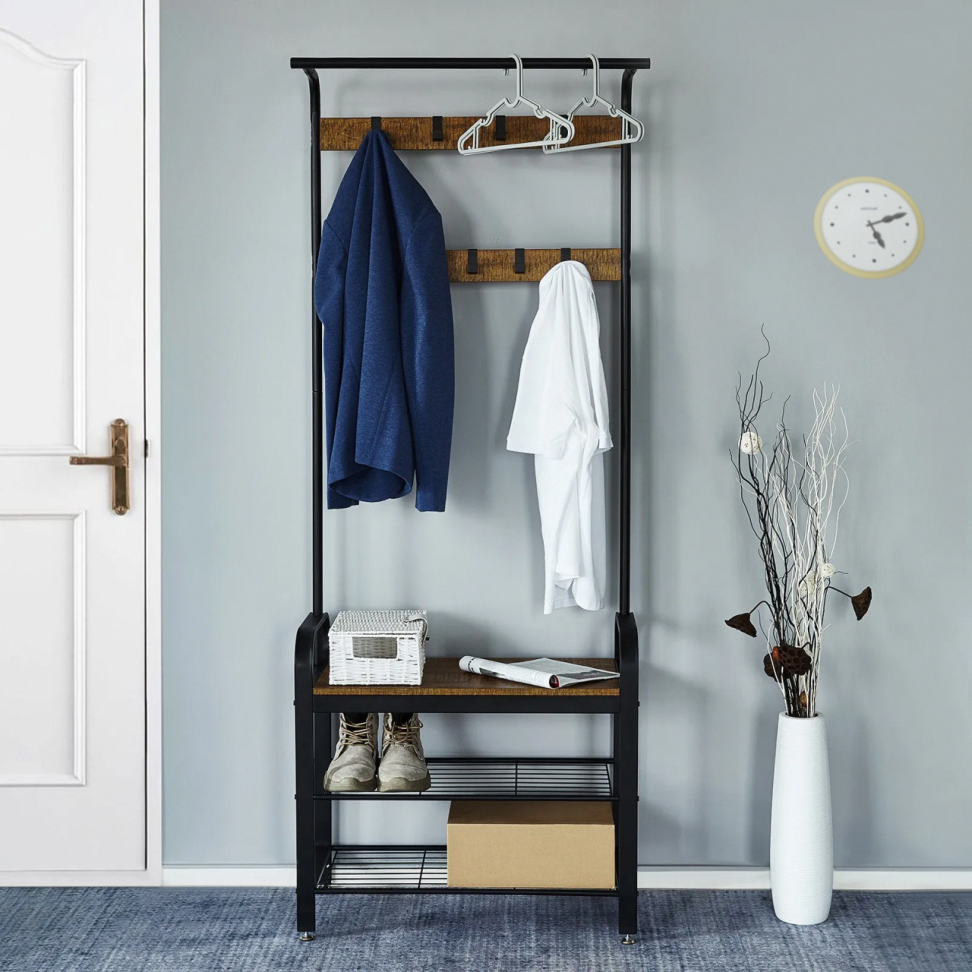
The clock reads **5:12**
